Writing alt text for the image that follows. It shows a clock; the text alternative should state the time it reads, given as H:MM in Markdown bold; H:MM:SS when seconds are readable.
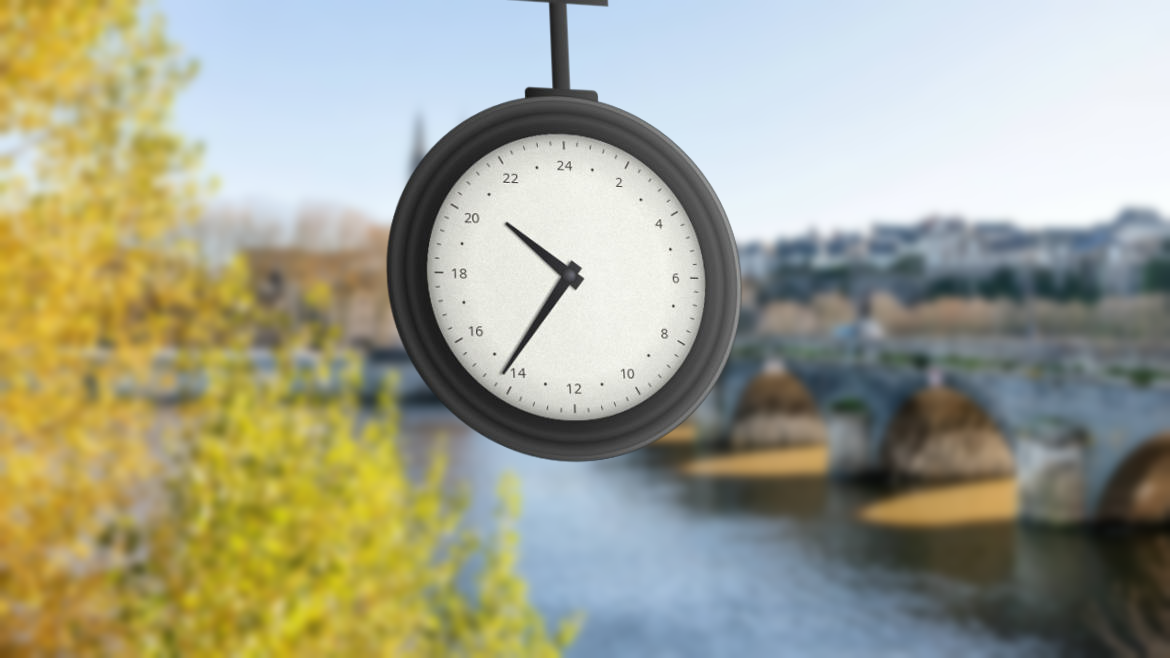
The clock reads **20:36**
